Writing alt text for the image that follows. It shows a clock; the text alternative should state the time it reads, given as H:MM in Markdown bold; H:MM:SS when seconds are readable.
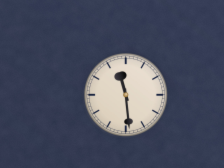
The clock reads **11:29**
